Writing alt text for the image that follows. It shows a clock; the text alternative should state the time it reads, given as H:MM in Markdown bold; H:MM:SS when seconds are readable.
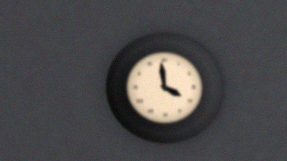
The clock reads **3:59**
